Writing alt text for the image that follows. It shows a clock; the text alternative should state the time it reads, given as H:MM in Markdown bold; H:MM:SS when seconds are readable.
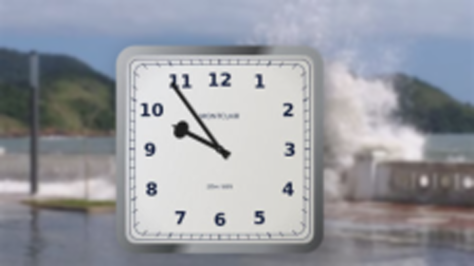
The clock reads **9:54**
